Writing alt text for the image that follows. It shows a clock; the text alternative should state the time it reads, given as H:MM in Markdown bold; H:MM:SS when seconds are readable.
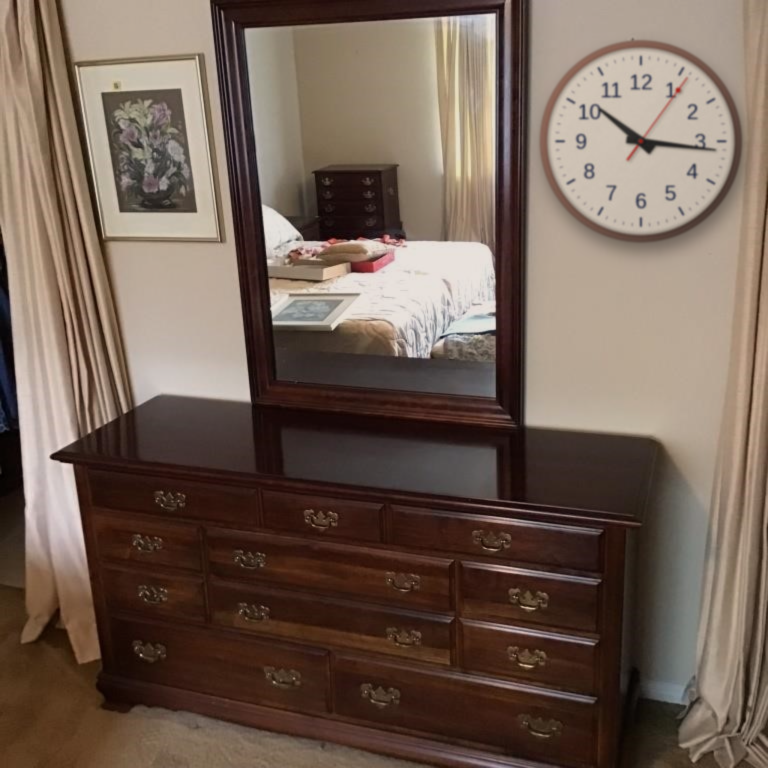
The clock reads **10:16:06**
